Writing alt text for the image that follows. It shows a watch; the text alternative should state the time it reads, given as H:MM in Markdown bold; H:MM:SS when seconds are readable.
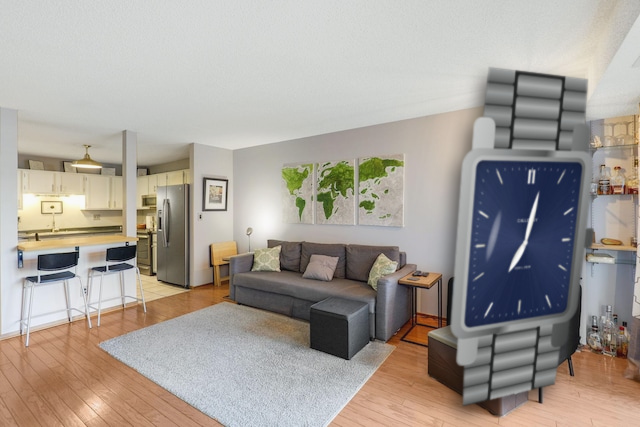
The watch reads **7:02**
